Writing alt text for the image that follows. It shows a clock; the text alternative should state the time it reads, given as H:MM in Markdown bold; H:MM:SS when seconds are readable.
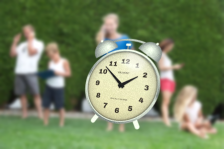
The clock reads **1:52**
